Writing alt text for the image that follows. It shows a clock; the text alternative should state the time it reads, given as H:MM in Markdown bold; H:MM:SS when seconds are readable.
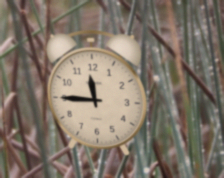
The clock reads **11:45**
